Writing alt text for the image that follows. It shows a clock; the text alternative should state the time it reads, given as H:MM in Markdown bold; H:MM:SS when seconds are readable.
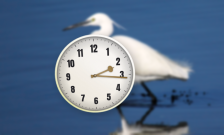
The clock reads **2:16**
